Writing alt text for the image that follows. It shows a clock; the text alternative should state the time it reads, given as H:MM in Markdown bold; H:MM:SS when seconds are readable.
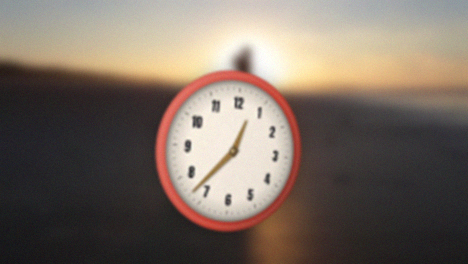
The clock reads **12:37**
